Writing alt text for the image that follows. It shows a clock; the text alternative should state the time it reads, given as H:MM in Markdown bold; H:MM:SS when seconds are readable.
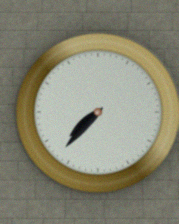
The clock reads **7:37**
